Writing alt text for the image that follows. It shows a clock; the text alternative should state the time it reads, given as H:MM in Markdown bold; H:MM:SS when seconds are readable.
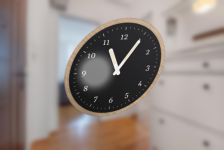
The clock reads **11:05**
